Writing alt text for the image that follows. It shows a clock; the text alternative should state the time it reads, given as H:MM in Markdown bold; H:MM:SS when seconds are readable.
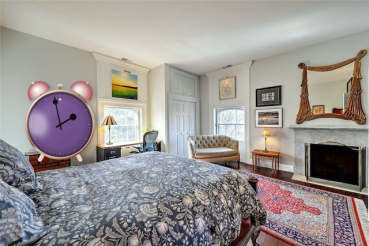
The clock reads **1:58**
